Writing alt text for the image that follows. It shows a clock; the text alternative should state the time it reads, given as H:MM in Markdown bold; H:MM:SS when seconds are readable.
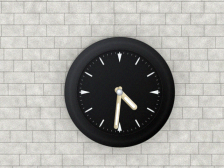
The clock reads **4:31**
